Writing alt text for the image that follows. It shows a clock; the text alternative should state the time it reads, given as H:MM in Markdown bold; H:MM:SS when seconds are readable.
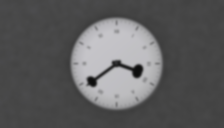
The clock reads **3:39**
